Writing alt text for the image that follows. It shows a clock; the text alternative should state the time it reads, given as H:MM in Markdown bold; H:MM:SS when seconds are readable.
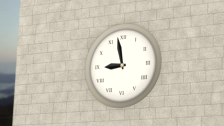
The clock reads **8:58**
